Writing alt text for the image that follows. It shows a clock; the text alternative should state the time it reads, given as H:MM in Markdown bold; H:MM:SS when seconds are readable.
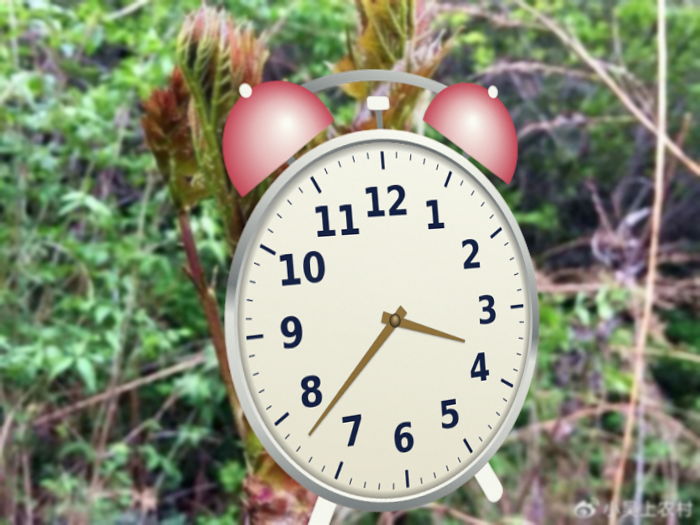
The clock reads **3:38**
